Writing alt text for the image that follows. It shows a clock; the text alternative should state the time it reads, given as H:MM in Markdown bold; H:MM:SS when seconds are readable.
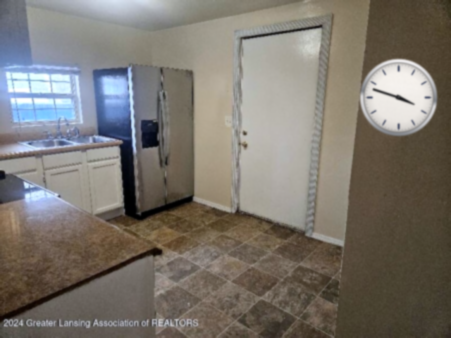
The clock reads **3:48**
